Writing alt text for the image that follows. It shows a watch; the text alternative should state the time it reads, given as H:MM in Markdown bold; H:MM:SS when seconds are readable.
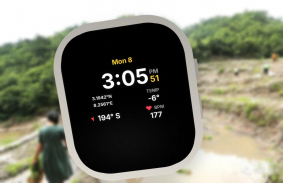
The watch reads **3:05:51**
